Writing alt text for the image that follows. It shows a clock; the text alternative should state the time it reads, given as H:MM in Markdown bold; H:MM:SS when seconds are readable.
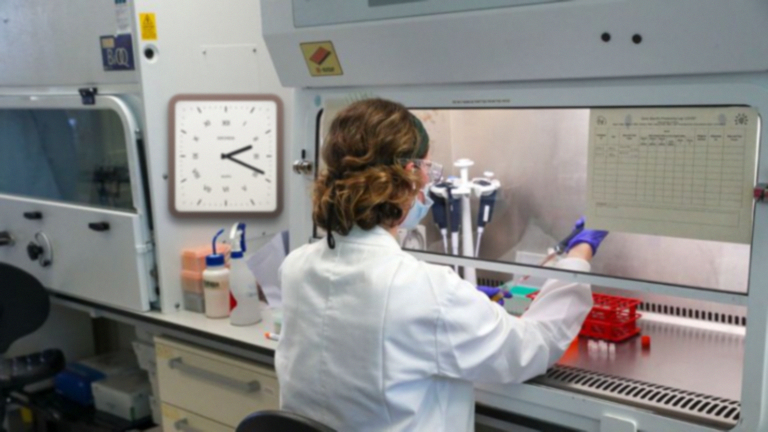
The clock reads **2:19**
